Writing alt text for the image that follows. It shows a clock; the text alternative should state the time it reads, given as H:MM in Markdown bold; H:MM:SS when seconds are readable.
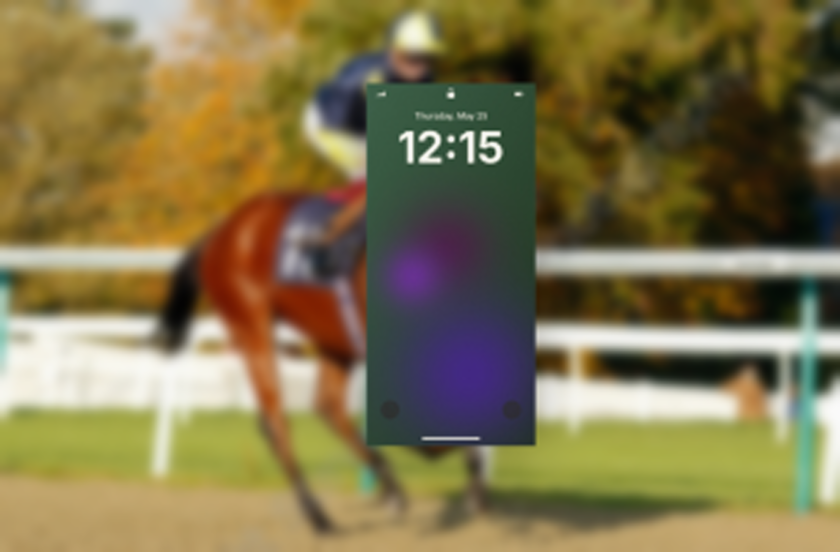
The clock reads **12:15**
